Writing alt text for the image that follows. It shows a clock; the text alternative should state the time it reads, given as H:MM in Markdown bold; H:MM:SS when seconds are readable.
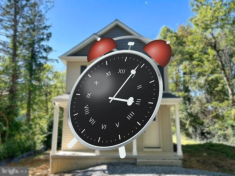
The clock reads **3:04**
